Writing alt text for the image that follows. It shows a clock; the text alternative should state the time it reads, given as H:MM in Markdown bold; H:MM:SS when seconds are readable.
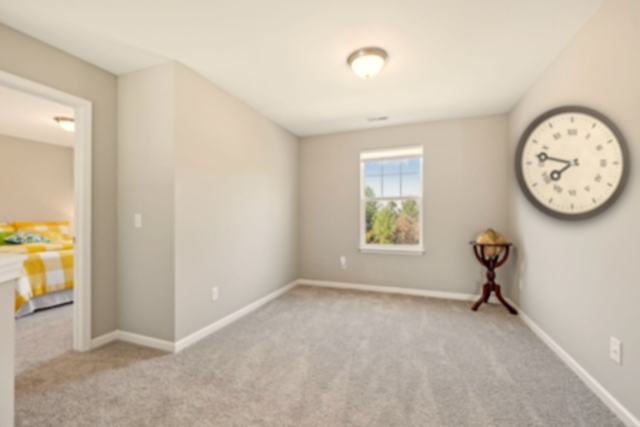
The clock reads **7:47**
